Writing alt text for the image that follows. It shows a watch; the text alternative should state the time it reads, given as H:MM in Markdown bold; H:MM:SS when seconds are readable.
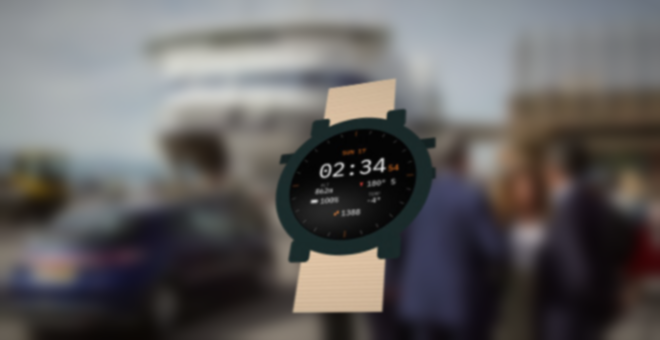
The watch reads **2:34**
